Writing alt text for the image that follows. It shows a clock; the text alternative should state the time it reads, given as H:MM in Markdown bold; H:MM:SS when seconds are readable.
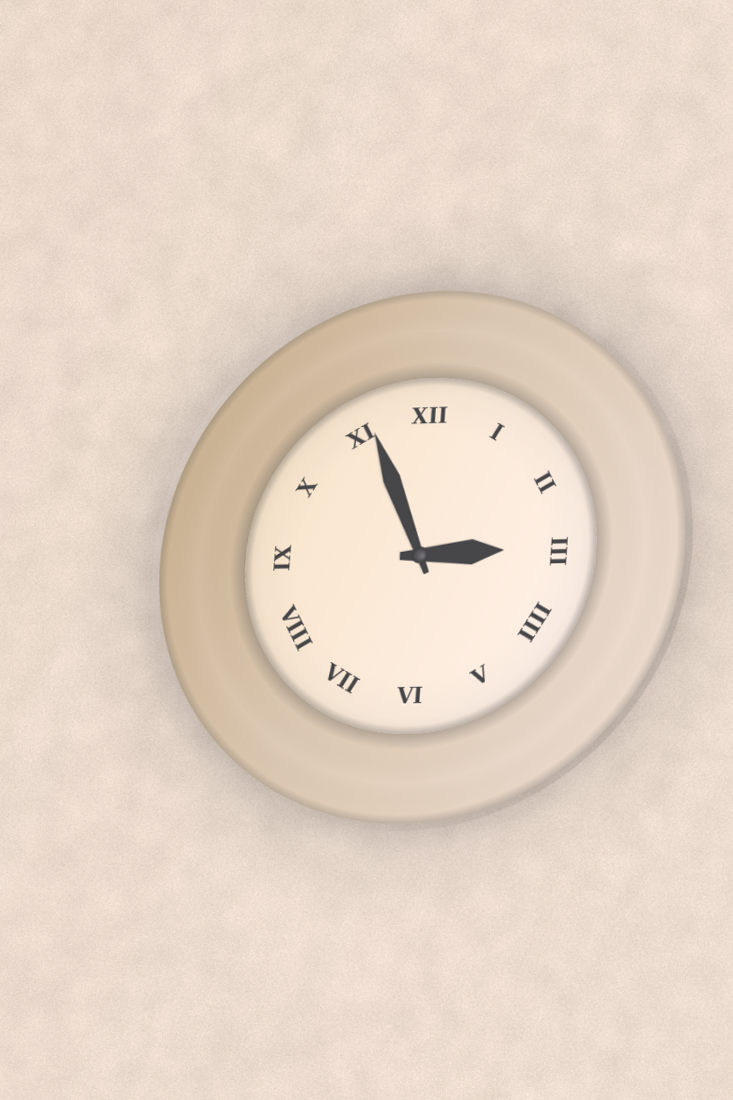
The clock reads **2:56**
